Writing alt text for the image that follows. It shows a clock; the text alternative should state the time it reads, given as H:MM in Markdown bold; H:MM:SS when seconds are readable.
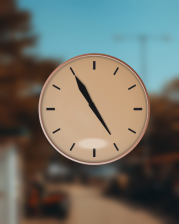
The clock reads **4:55**
